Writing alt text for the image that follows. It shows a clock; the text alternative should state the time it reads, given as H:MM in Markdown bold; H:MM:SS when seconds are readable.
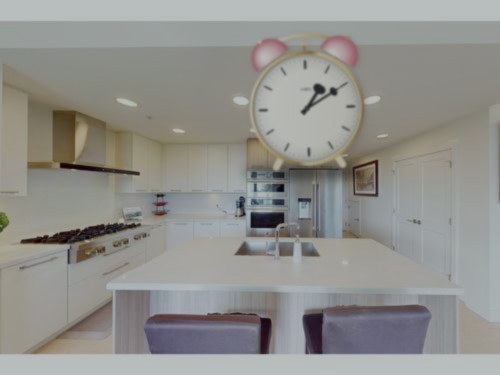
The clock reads **1:10**
